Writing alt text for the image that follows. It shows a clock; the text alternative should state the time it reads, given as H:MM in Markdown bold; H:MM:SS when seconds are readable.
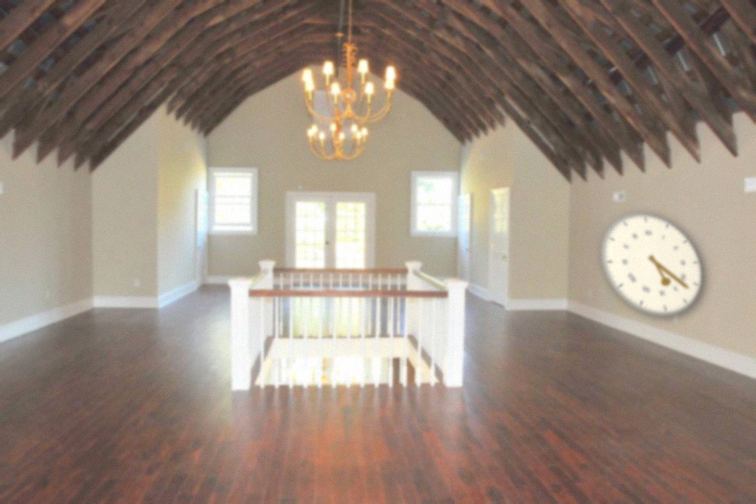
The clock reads **5:22**
